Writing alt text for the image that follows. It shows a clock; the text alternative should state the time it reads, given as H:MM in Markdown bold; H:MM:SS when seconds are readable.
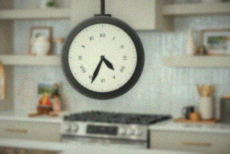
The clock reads **4:34**
